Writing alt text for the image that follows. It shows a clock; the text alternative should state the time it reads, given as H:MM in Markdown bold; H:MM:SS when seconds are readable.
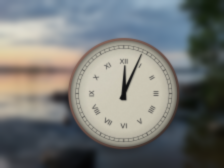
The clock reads **12:04**
